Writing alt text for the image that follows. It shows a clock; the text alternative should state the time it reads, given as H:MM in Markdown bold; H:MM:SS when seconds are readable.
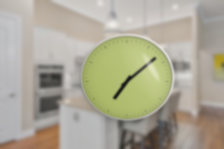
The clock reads **7:08**
